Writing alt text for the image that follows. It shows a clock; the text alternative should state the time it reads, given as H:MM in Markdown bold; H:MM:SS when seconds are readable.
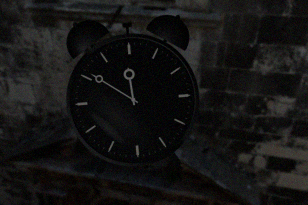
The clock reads **11:51**
